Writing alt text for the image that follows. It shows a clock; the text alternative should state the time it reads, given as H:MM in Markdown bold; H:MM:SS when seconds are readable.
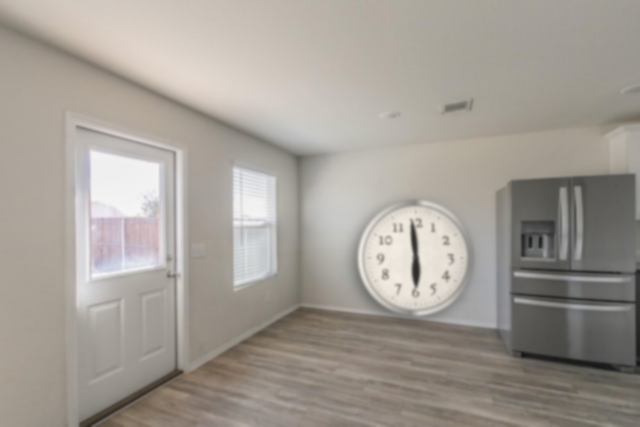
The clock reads **5:59**
